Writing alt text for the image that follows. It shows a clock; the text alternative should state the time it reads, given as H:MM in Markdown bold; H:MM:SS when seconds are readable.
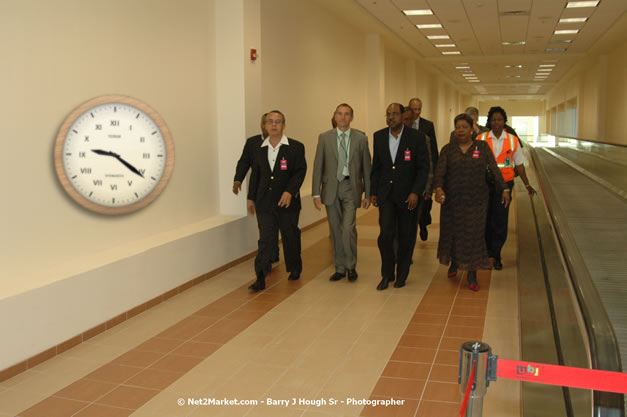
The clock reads **9:21**
